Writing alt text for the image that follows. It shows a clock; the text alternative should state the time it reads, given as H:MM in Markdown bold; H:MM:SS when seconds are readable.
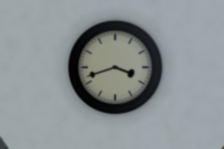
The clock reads **3:42**
